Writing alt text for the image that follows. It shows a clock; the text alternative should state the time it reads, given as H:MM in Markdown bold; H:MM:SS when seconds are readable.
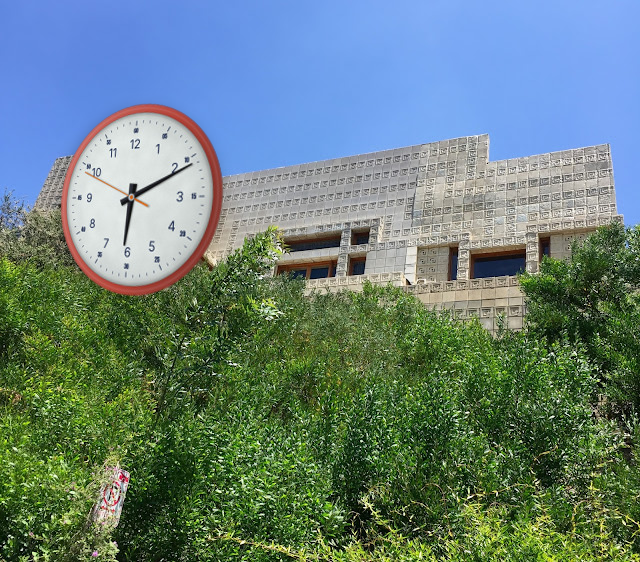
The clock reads **6:10:49**
